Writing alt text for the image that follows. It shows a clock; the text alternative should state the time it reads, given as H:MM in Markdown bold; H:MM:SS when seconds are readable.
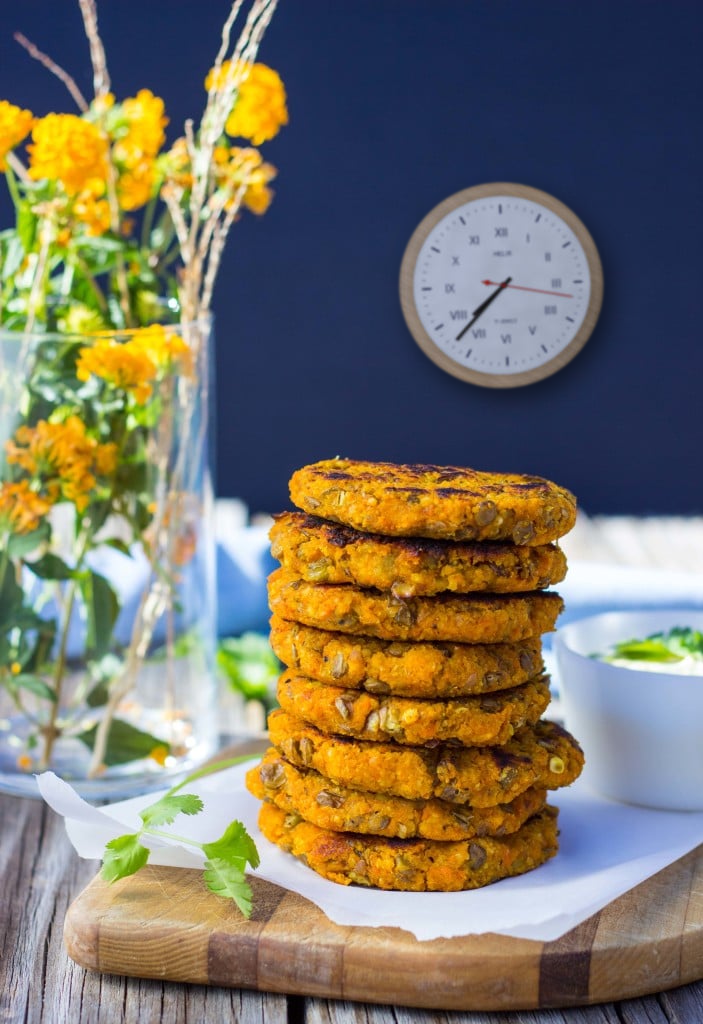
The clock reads **7:37:17**
